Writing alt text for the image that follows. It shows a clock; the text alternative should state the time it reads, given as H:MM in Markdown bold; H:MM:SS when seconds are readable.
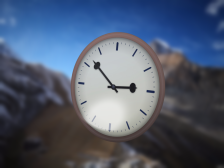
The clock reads **2:52**
